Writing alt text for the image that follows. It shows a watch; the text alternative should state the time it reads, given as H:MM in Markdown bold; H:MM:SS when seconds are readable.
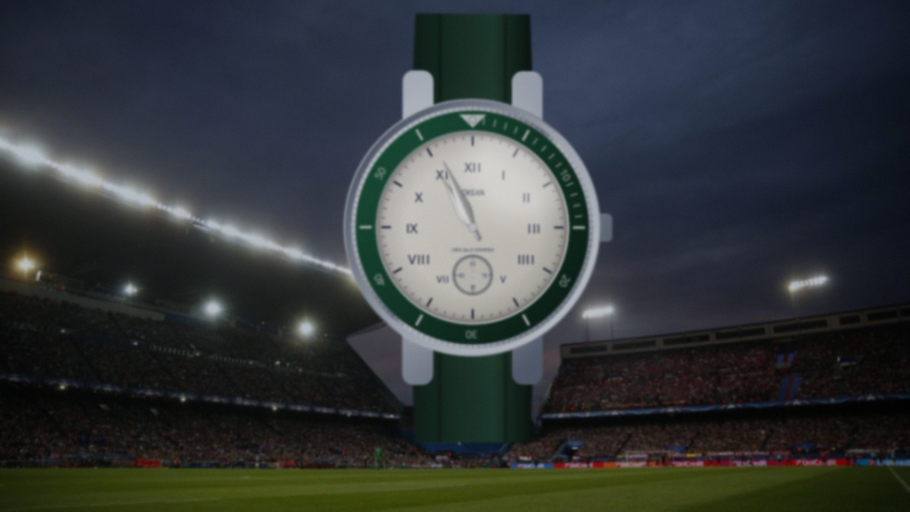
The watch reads **10:56**
